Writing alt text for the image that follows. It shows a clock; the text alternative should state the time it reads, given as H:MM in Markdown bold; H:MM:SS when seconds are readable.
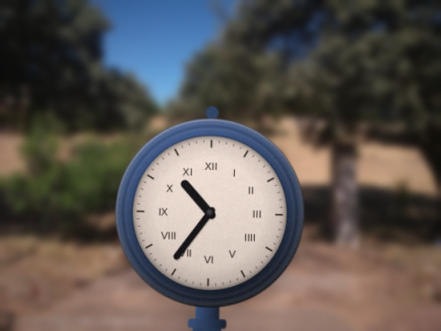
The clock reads **10:36**
